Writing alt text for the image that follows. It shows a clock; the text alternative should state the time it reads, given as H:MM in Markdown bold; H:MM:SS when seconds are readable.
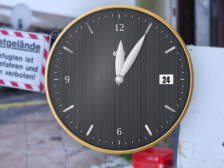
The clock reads **12:05**
